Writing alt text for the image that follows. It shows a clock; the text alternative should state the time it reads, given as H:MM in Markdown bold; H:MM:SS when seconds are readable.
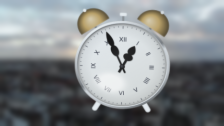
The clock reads **12:56**
